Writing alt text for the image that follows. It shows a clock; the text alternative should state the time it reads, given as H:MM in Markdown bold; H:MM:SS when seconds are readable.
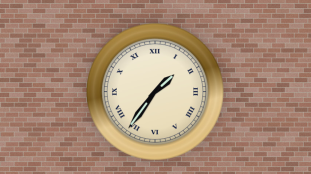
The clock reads **1:36**
